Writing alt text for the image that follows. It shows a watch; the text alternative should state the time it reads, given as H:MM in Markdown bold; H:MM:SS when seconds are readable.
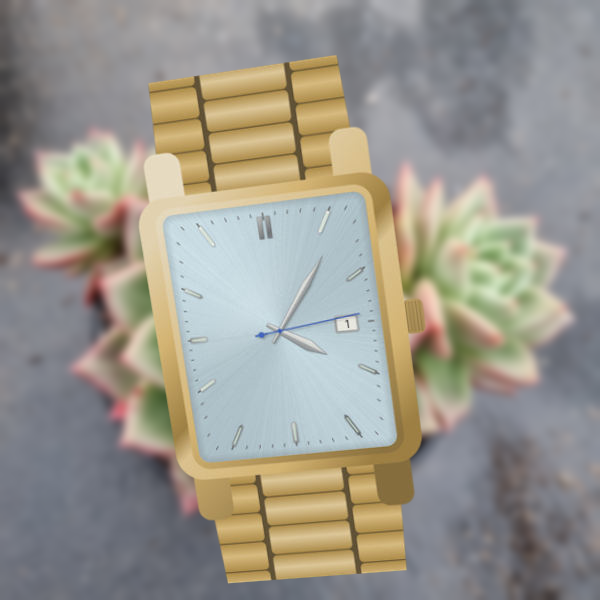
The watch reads **4:06:14**
